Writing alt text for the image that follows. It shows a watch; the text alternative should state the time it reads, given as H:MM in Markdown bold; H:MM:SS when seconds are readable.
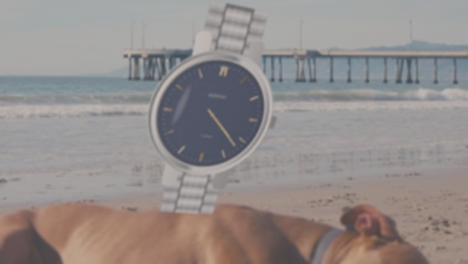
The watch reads **4:22**
